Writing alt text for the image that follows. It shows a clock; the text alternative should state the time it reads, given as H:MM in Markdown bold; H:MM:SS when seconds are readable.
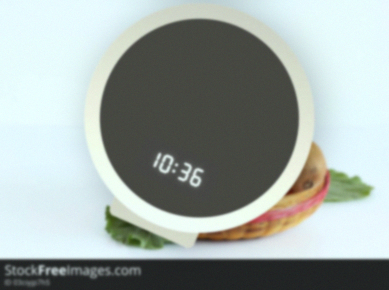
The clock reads **10:36**
